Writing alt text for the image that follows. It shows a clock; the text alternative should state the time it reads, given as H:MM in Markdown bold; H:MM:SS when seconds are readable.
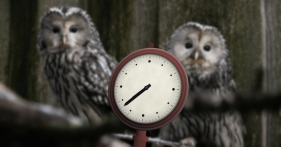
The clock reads **7:38**
